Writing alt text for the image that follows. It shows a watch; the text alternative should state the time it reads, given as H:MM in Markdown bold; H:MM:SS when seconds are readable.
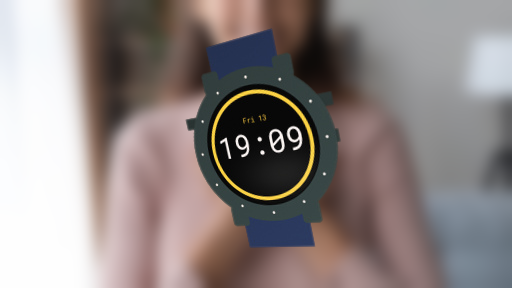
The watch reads **19:09**
